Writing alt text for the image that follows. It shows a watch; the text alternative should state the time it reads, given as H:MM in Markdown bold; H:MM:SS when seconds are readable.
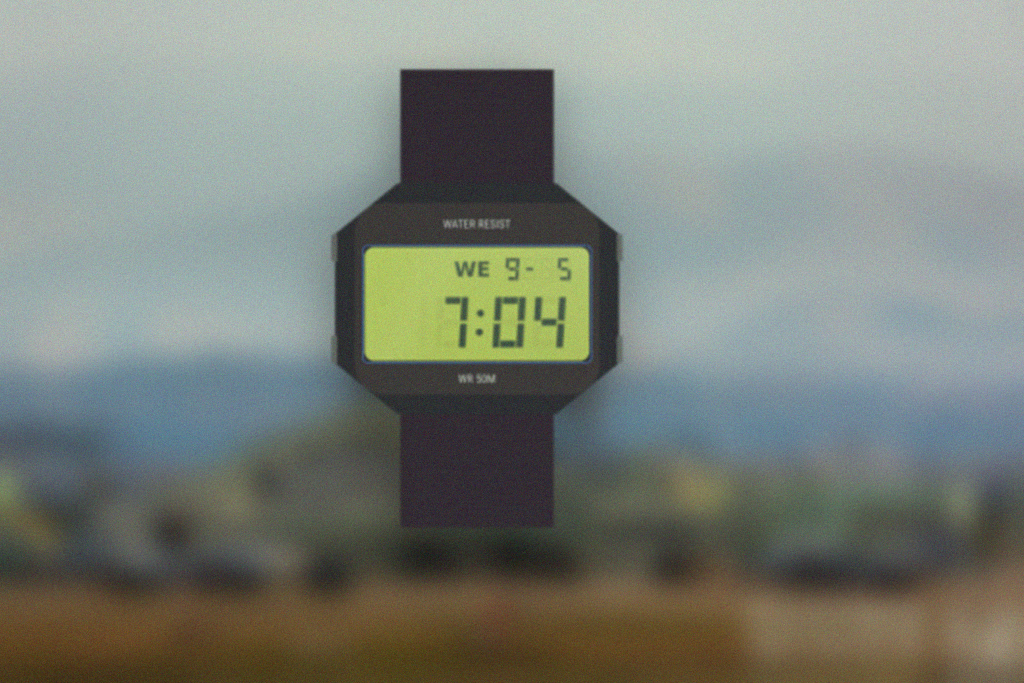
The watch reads **7:04**
